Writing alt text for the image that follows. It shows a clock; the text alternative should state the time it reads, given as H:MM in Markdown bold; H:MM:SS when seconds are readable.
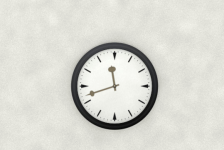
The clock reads **11:42**
